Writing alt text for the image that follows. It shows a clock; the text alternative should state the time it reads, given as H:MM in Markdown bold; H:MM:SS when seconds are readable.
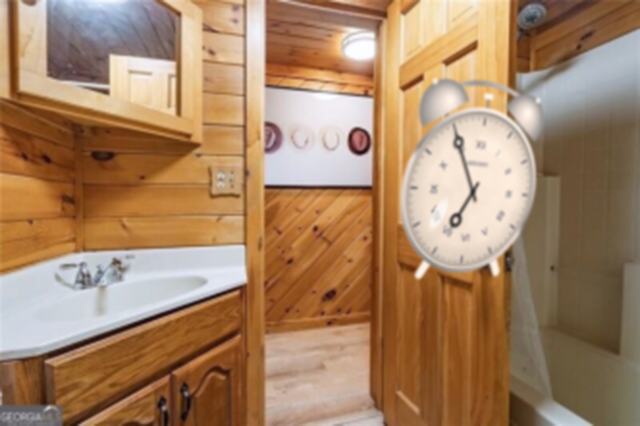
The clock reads **6:55**
